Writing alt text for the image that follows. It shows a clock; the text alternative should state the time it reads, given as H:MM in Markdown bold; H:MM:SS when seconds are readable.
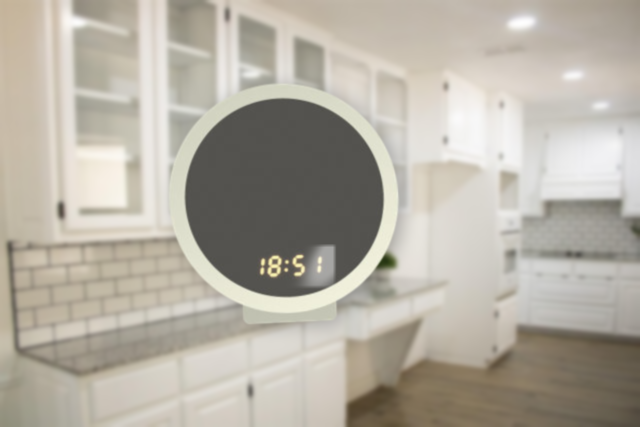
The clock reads **18:51**
